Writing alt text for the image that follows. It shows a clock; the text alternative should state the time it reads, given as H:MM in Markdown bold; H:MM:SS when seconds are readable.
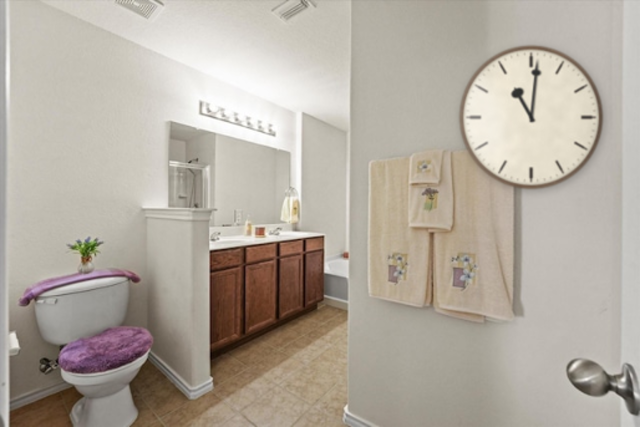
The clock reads **11:01**
